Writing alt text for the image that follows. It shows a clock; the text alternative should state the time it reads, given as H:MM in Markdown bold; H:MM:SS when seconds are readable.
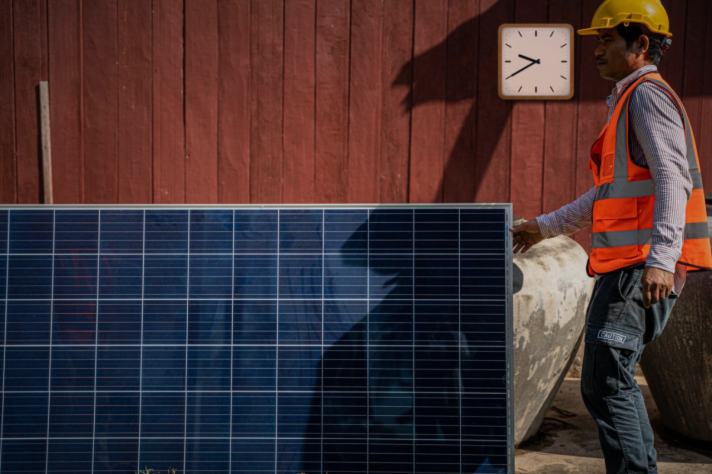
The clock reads **9:40**
